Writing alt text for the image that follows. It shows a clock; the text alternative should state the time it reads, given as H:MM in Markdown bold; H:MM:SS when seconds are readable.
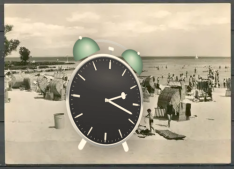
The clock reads **2:18**
